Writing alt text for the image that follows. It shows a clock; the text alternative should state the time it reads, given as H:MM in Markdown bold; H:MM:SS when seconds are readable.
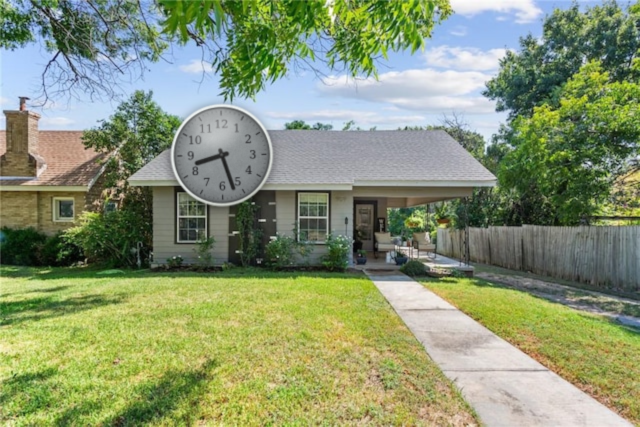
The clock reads **8:27**
